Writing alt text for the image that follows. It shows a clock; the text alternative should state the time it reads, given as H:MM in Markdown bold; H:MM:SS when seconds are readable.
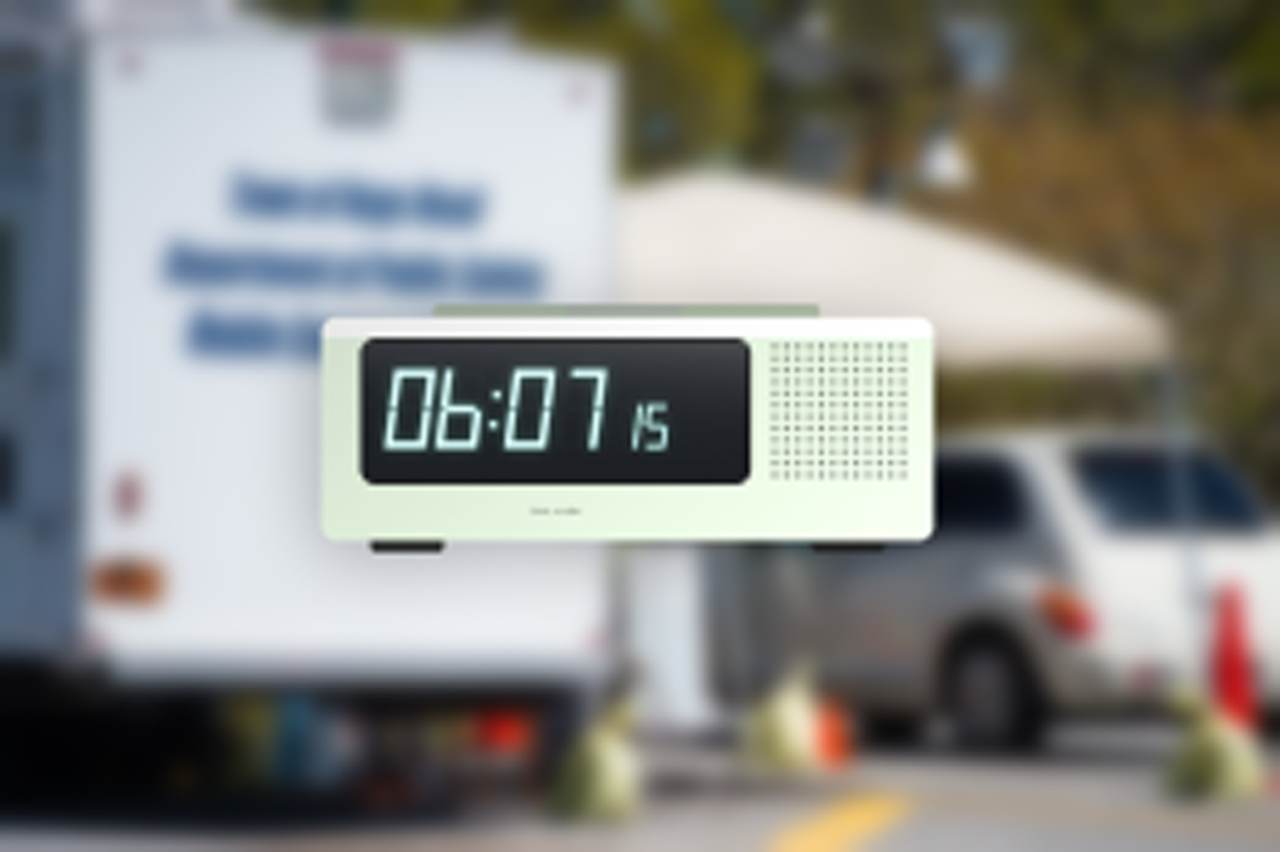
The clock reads **6:07:15**
